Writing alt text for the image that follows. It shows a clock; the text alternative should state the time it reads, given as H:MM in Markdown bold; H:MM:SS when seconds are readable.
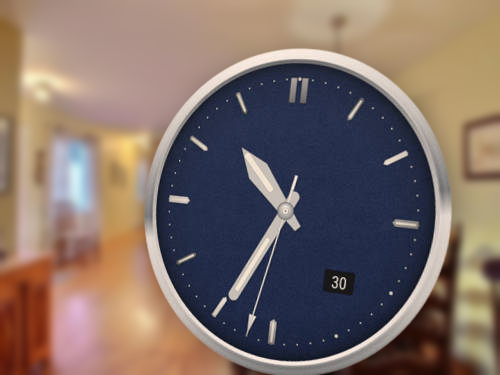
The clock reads **10:34:32**
